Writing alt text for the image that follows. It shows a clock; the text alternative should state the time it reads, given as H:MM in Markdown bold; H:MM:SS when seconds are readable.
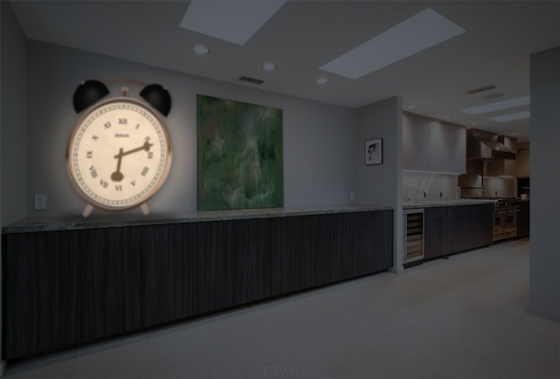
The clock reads **6:12**
